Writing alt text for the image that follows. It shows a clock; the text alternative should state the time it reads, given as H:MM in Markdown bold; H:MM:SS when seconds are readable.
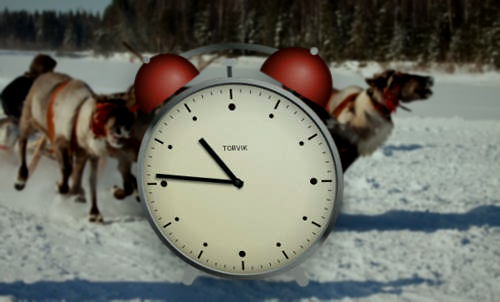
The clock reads **10:46**
